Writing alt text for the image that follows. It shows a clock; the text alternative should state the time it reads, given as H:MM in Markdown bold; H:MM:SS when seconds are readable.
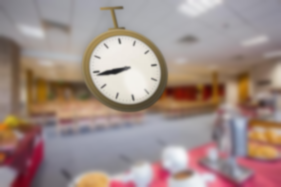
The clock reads **8:44**
